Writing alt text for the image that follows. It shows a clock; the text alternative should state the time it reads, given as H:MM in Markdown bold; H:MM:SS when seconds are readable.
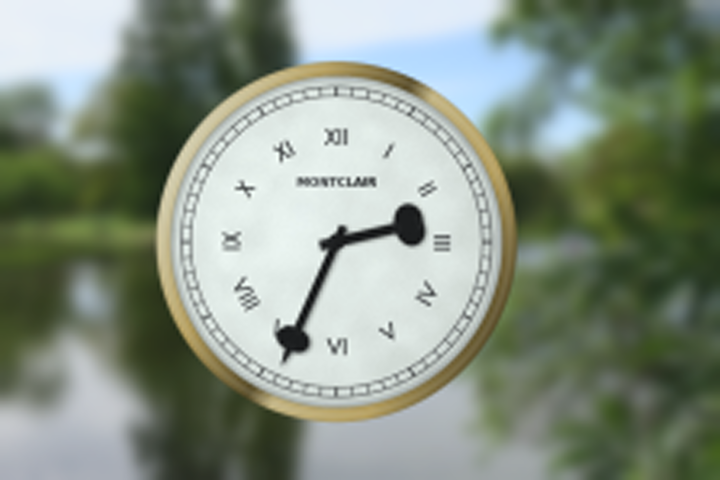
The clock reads **2:34**
